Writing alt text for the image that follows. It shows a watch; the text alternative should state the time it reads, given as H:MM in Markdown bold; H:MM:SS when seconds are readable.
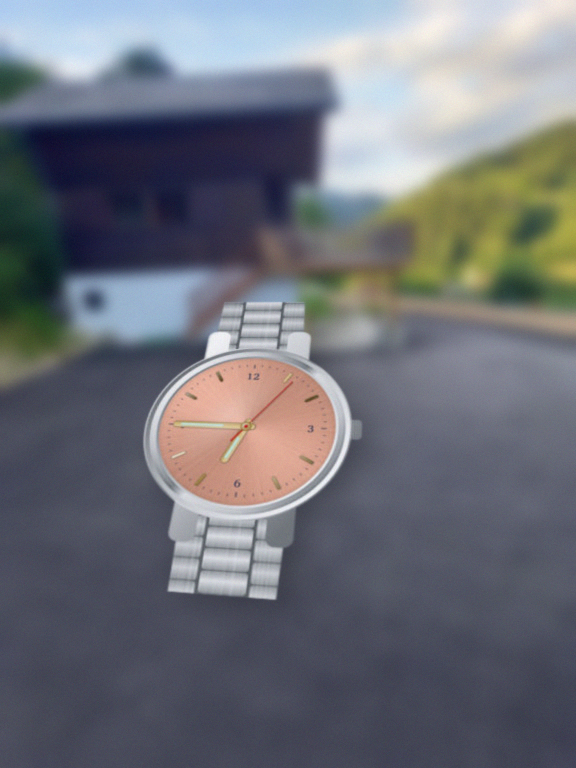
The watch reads **6:45:06**
